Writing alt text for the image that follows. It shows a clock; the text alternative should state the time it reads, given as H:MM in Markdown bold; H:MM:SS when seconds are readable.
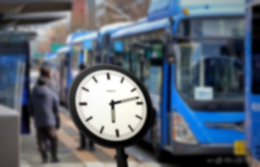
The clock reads **6:13**
